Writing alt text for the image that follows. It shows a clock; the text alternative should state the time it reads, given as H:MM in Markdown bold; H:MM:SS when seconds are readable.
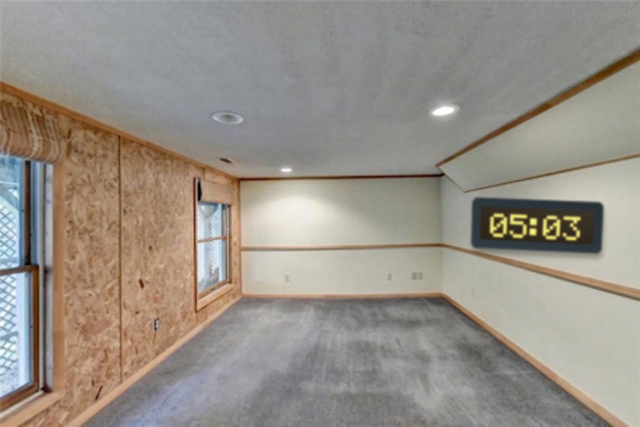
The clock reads **5:03**
